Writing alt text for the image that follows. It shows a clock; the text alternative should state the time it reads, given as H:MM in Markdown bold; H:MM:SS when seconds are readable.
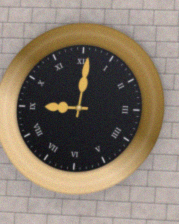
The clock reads **9:01**
